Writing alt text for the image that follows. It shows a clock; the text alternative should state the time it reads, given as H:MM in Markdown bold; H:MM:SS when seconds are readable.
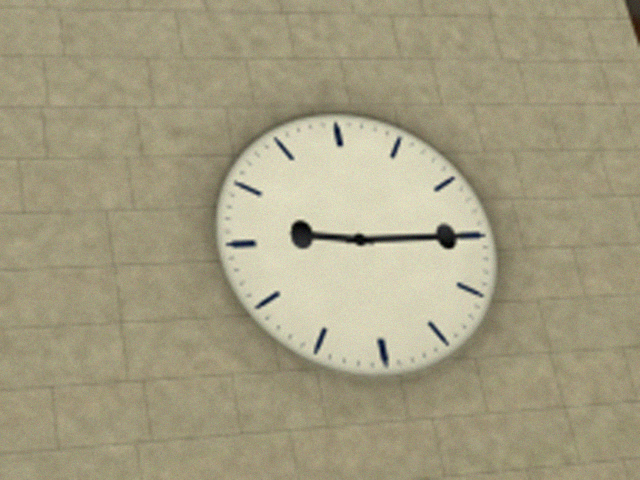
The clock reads **9:15**
